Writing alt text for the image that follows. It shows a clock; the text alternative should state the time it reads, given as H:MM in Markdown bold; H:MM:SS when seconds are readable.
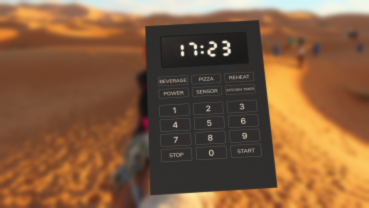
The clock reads **17:23**
